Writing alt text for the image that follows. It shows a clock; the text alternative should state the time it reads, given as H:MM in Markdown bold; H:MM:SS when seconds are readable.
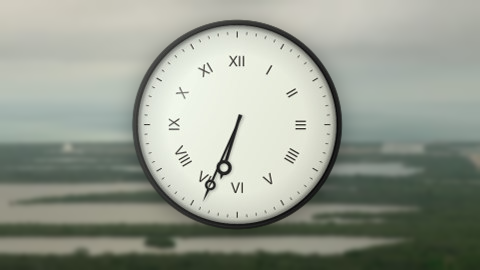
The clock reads **6:34**
